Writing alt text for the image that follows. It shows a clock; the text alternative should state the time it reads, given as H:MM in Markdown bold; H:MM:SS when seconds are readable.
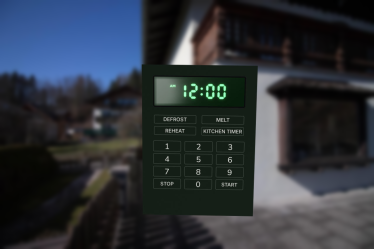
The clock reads **12:00**
